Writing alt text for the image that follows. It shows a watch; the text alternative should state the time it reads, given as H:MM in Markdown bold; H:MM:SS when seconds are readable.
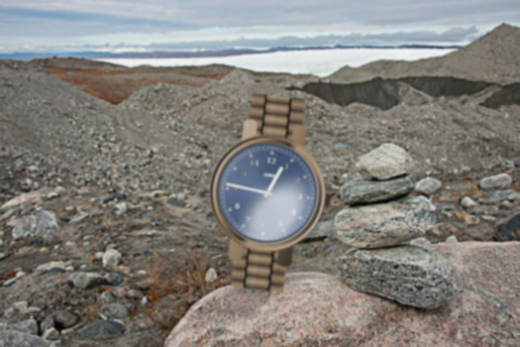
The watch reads **12:46**
